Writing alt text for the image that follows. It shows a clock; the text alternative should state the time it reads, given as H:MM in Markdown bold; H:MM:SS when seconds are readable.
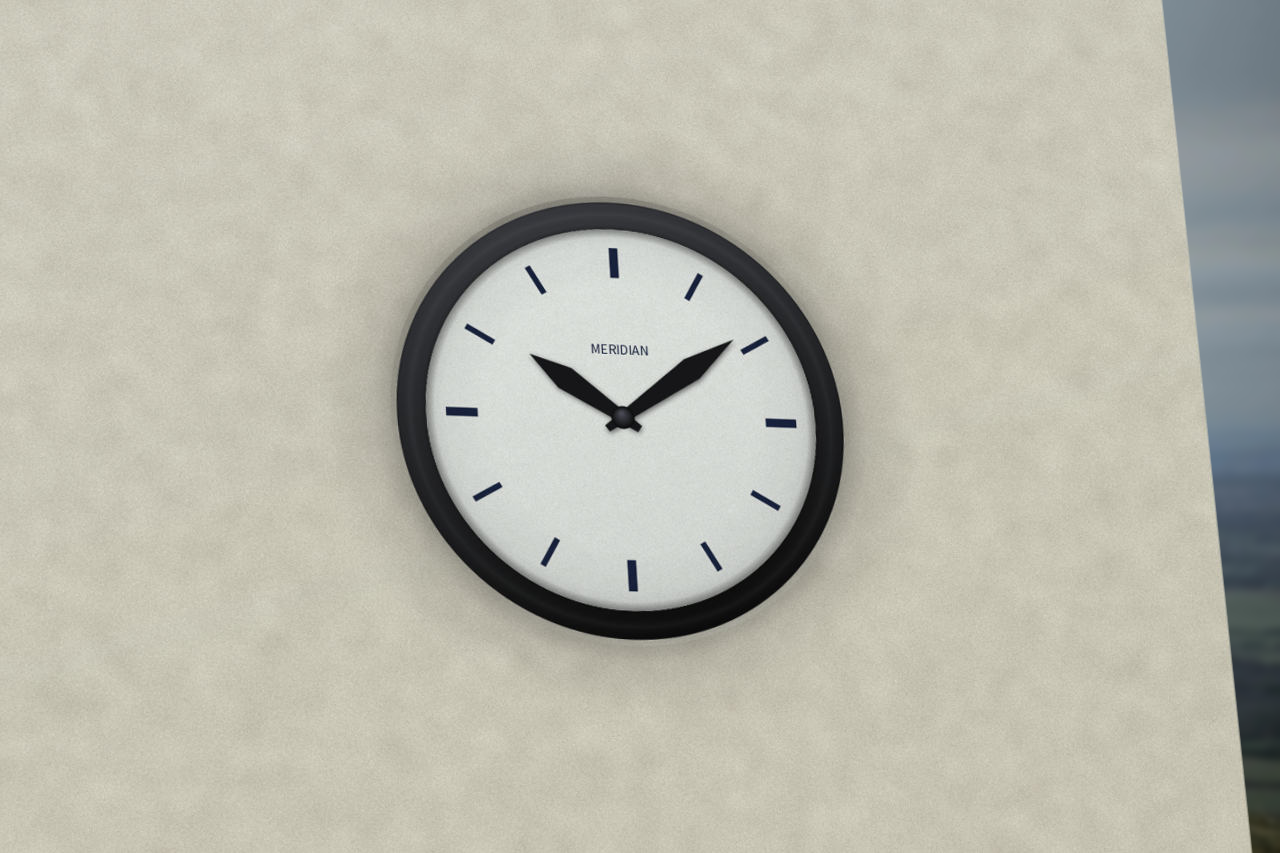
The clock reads **10:09**
